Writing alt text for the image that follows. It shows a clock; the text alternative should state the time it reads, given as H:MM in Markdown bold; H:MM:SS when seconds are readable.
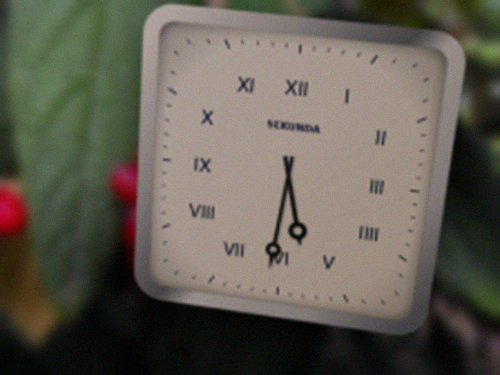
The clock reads **5:31**
